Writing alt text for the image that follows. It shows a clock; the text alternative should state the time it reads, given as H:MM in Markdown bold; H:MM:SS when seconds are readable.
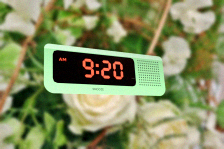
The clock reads **9:20**
